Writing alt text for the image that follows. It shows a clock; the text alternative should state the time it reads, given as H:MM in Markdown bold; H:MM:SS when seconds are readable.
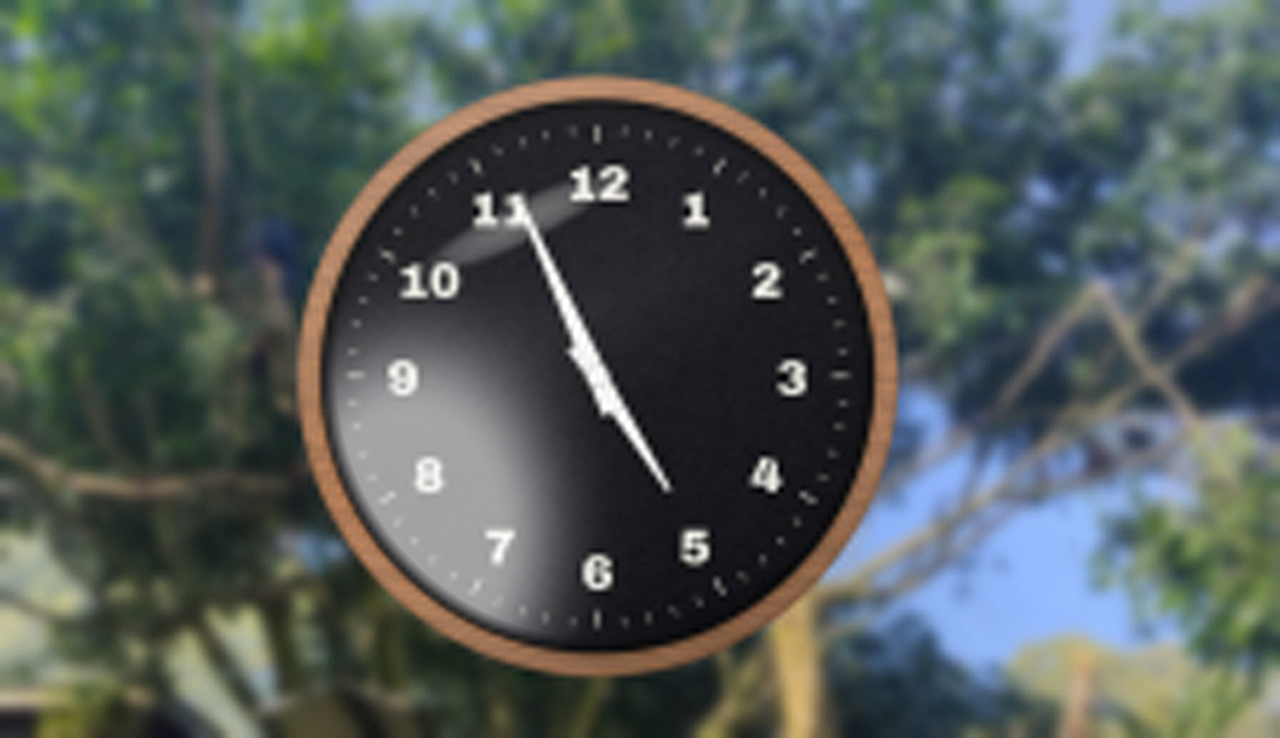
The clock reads **4:56**
